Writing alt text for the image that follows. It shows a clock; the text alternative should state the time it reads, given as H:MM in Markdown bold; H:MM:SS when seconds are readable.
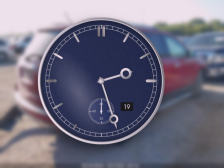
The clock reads **2:27**
